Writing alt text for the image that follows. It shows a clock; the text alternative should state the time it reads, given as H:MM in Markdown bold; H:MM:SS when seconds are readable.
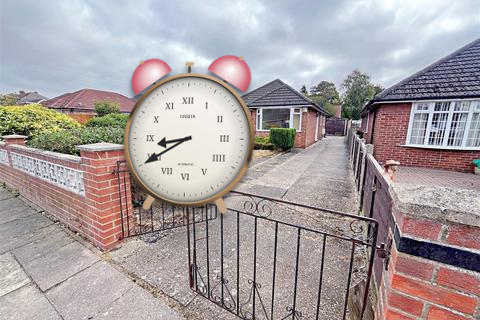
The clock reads **8:40**
